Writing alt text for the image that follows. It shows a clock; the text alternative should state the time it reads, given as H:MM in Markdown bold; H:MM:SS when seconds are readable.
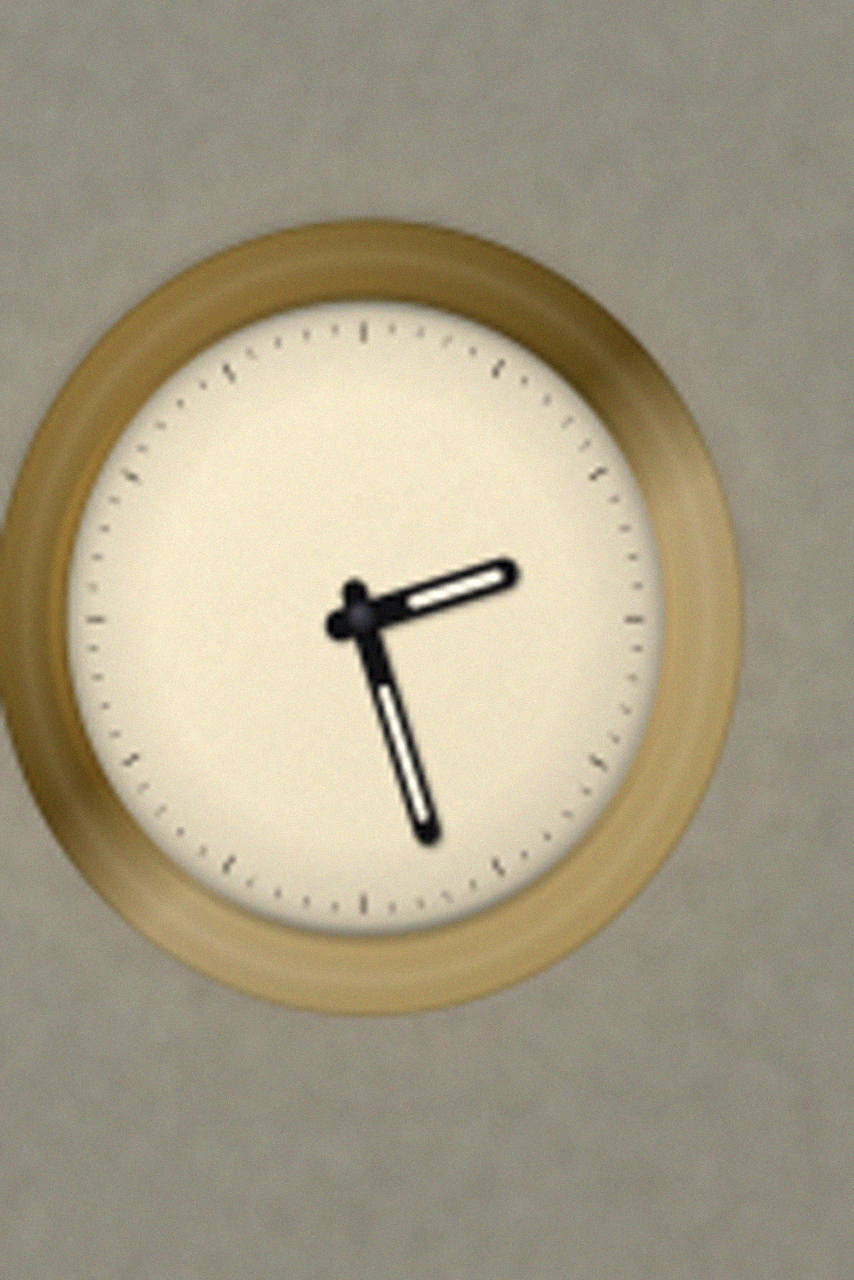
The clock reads **2:27**
